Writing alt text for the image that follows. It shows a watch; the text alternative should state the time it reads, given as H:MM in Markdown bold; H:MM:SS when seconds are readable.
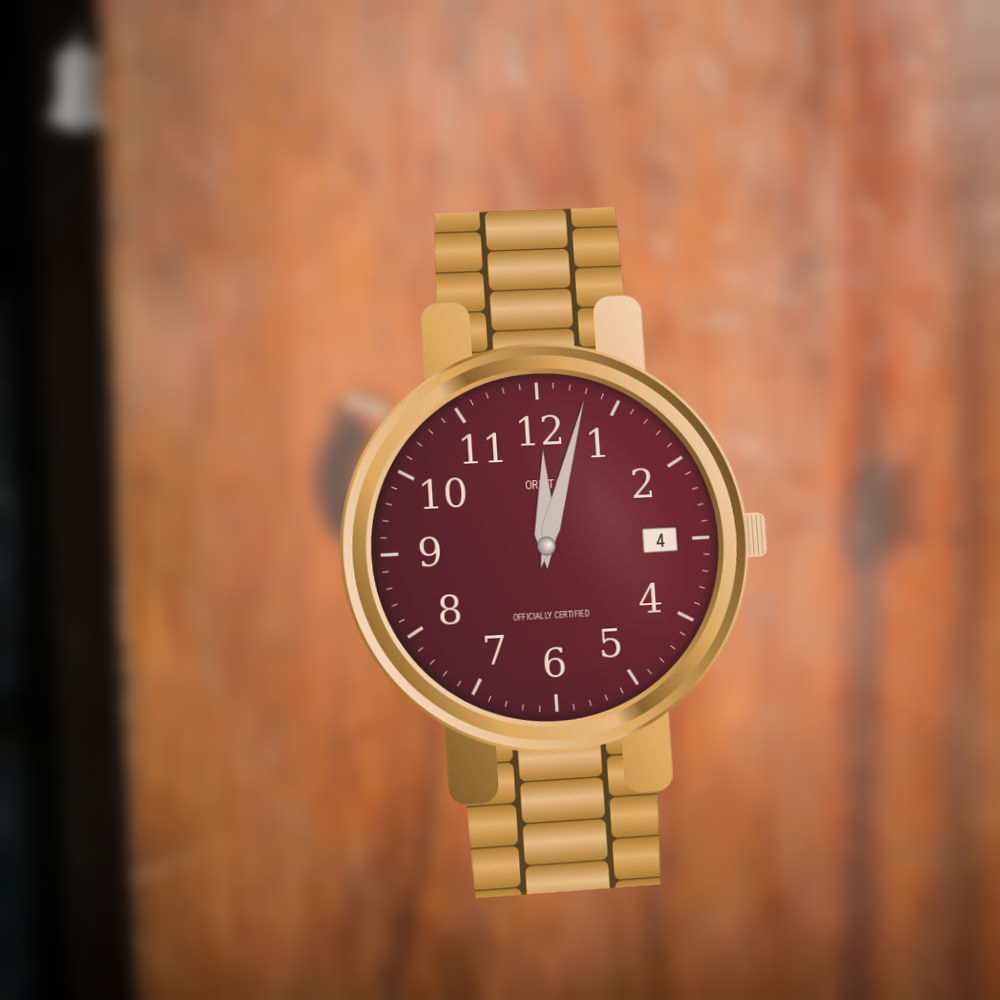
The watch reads **12:03**
